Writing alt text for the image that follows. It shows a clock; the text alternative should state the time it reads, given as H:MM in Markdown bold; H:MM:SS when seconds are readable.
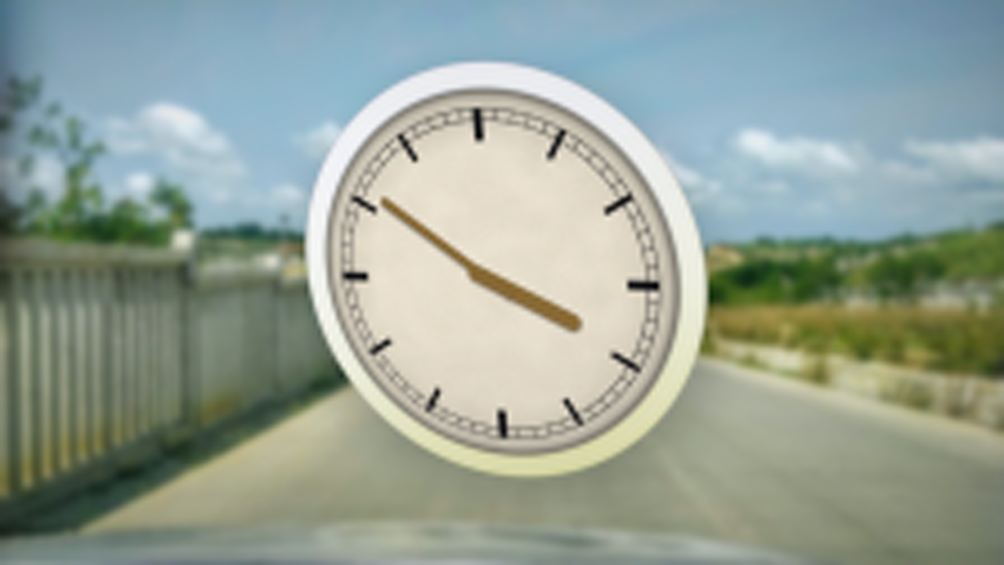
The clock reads **3:51**
